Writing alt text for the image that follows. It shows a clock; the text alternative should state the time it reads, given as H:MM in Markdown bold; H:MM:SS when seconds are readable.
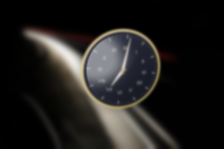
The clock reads **7:01**
